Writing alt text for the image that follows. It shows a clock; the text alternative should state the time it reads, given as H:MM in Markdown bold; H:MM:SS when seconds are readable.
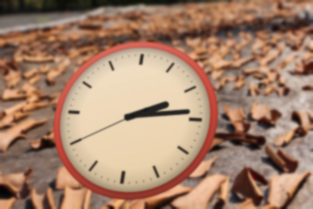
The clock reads **2:13:40**
